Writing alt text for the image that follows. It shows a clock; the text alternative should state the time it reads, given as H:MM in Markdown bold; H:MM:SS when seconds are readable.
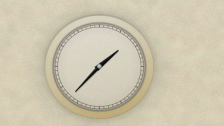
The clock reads **1:37**
